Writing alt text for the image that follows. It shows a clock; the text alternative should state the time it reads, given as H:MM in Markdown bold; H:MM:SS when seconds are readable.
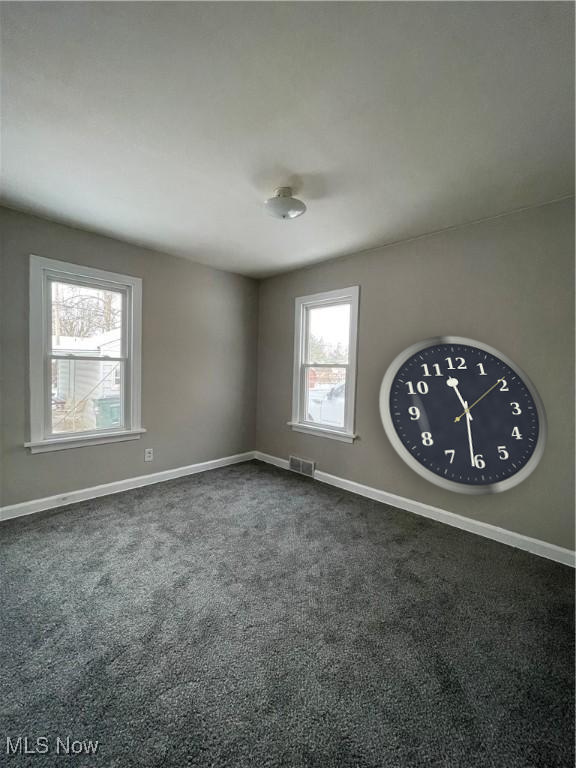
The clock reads **11:31:09**
